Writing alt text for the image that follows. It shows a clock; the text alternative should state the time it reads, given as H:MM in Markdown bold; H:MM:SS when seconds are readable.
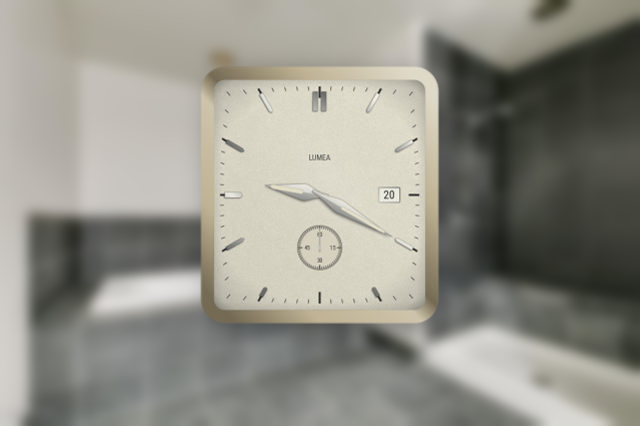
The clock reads **9:20**
